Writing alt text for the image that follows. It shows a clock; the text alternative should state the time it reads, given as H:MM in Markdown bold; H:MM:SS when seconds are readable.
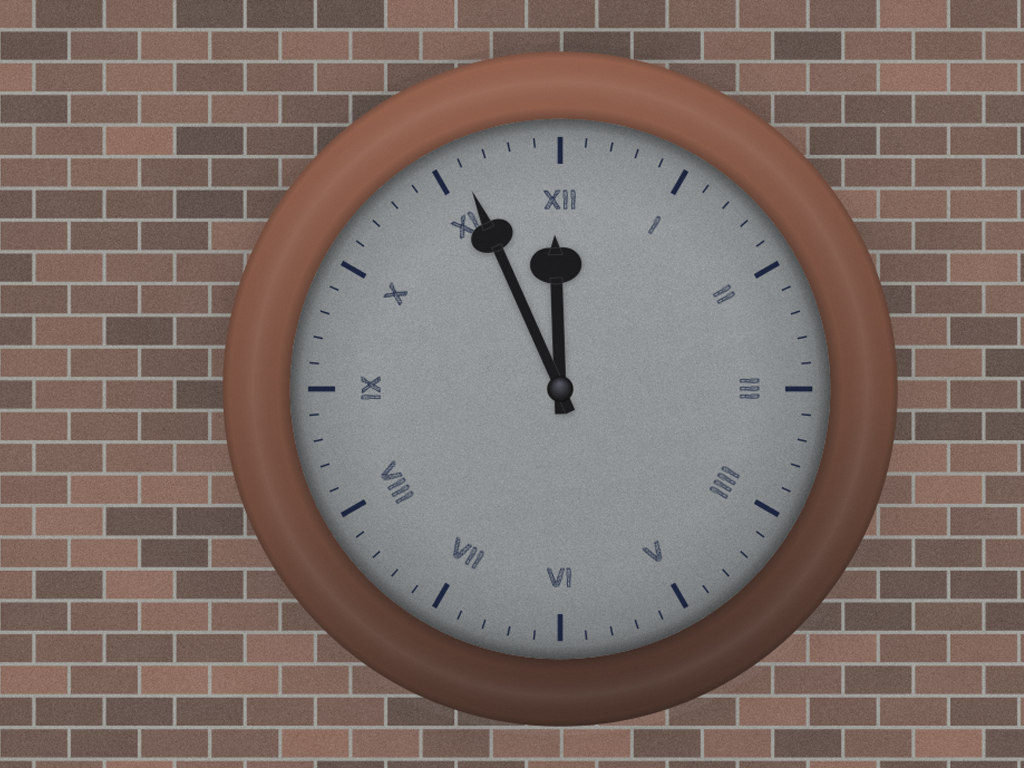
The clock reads **11:56**
